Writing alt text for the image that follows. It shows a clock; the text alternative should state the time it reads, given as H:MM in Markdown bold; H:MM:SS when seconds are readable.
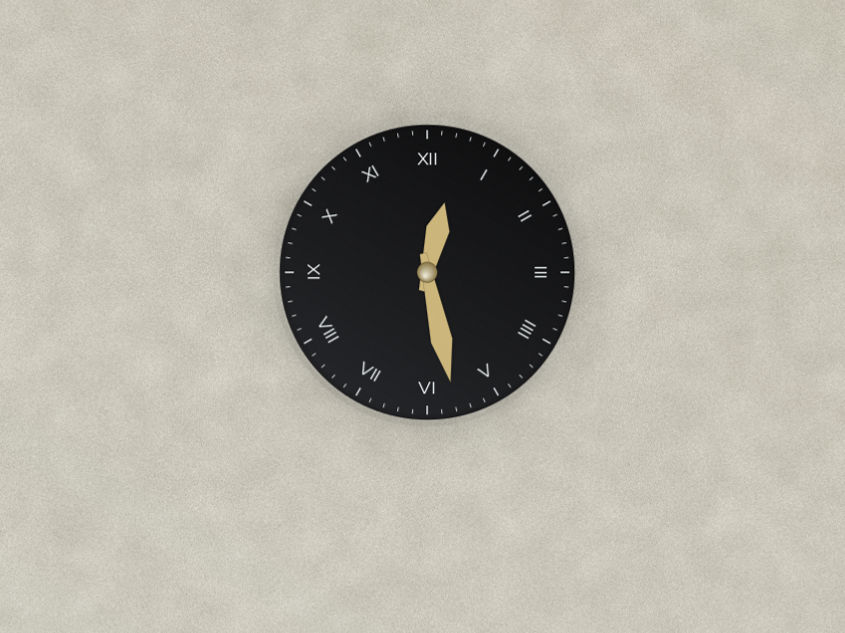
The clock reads **12:28**
